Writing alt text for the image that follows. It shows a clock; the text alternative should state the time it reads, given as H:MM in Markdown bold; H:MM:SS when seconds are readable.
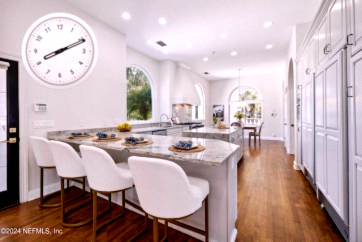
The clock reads **8:11**
